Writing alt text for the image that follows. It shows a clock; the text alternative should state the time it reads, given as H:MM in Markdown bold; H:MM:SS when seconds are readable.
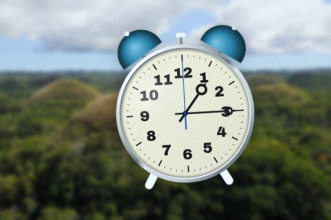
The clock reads **1:15:00**
